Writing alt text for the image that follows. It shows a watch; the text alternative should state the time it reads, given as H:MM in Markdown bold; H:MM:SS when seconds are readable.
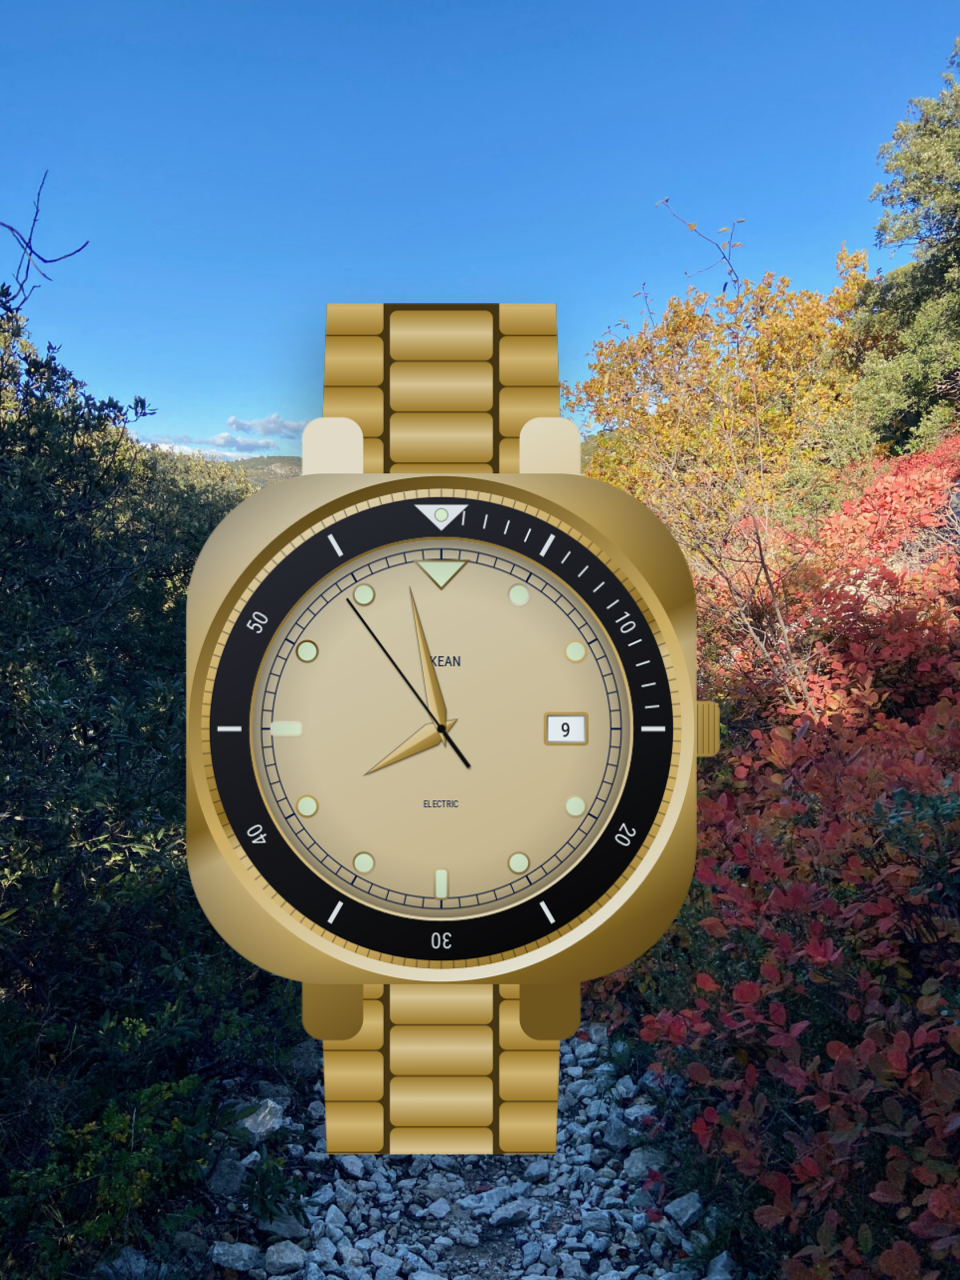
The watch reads **7:57:54**
